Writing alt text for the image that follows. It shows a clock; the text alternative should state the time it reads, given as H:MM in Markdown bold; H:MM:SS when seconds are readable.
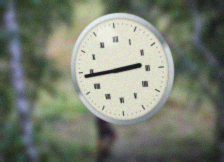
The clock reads **2:44**
